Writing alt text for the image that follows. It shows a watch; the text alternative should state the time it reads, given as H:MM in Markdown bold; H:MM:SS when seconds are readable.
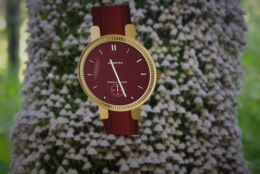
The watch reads **11:27**
